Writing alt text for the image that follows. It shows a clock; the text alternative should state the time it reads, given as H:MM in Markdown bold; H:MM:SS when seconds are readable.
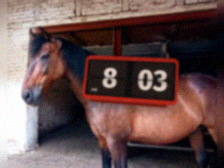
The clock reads **8:03**
